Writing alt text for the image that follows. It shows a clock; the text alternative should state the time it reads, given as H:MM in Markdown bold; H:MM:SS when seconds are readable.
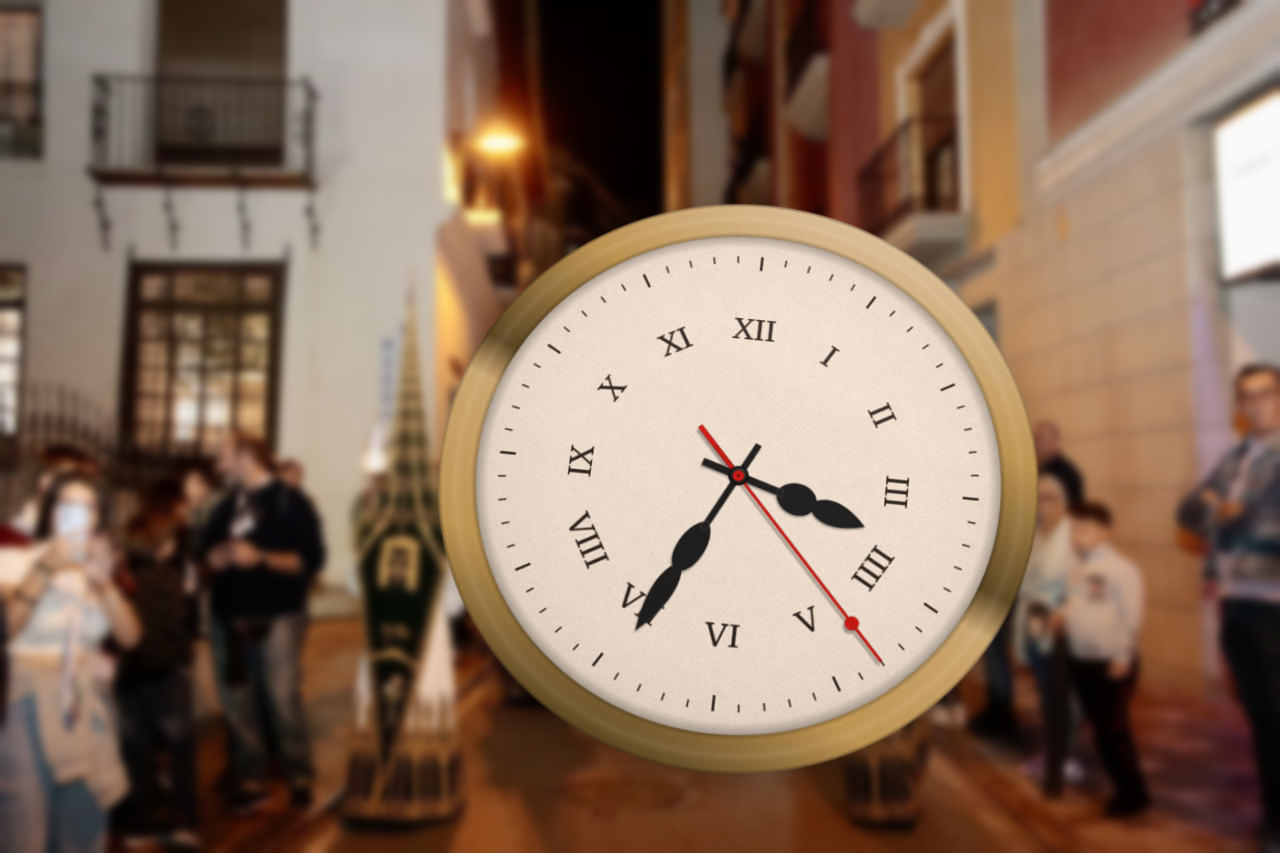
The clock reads **3:34:23**
